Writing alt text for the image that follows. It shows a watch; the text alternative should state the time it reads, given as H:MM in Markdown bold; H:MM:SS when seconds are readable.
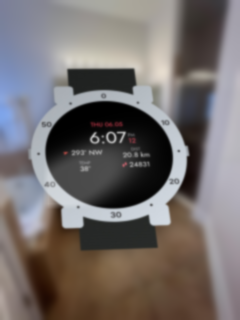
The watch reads **6:07**
